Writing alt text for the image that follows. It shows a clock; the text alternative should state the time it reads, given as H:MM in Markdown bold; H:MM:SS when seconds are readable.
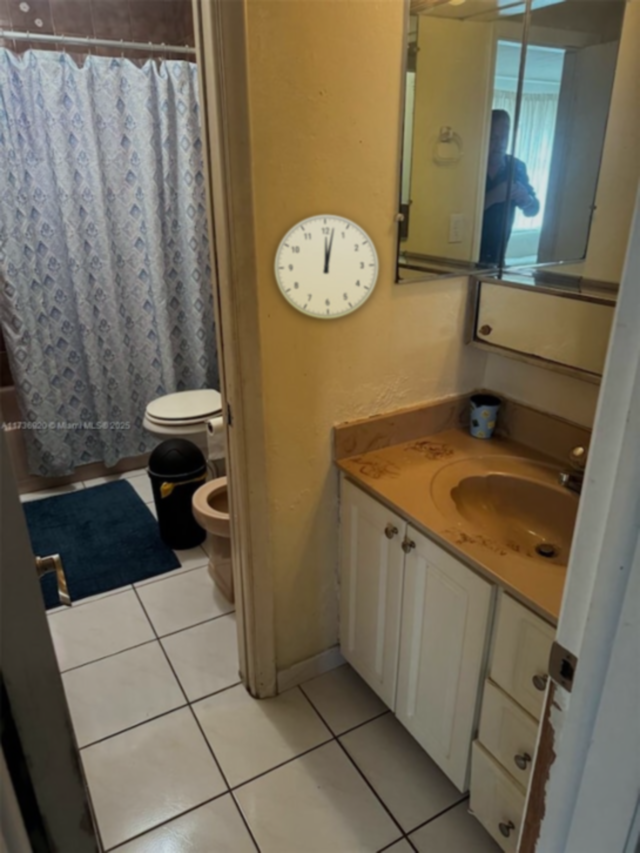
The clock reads **12:02**
